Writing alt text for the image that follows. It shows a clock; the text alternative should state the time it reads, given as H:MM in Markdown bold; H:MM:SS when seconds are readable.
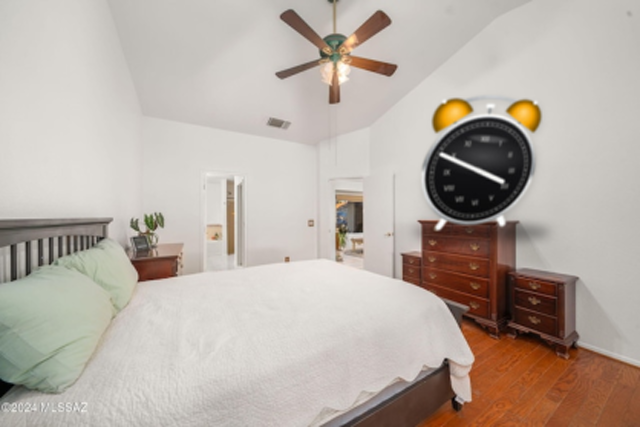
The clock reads **3:49**
